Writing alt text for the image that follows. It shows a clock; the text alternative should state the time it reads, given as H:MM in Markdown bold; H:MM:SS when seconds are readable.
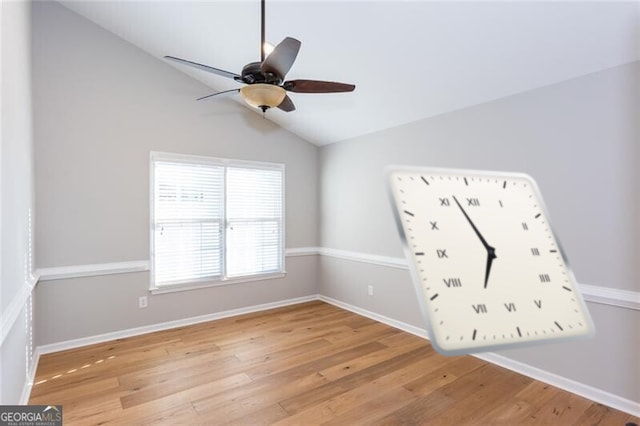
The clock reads **6:57**
